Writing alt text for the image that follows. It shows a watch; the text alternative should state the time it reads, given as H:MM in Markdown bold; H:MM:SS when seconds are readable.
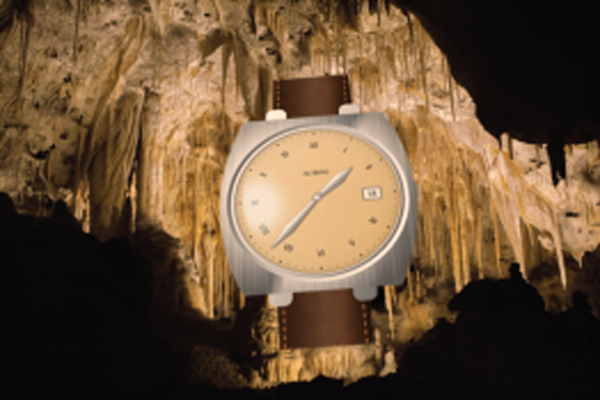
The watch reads **1:37**
